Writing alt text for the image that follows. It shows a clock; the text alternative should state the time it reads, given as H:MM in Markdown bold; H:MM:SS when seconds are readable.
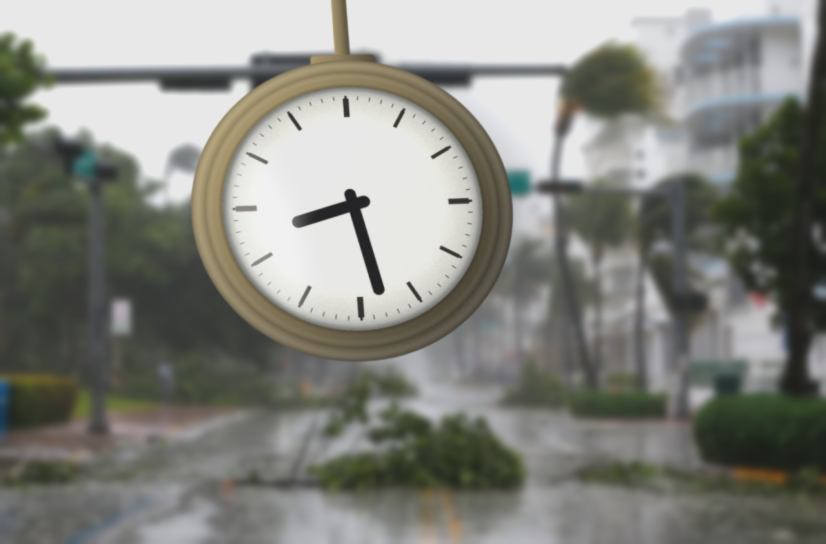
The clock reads **8:28**
